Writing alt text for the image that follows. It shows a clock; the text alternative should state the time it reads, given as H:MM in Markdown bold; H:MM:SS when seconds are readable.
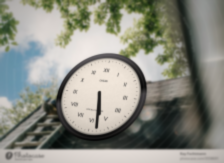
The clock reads **5:28**
